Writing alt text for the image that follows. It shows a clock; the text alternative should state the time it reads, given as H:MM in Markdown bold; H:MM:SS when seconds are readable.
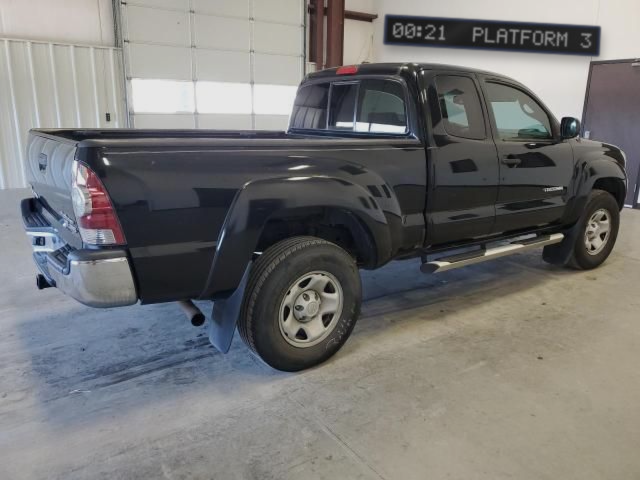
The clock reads **0:21**
